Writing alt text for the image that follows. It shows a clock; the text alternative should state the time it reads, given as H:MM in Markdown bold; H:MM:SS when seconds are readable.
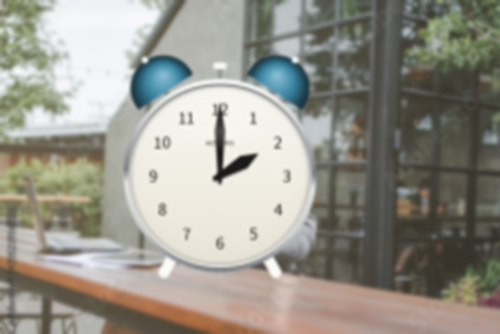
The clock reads **2:00**
